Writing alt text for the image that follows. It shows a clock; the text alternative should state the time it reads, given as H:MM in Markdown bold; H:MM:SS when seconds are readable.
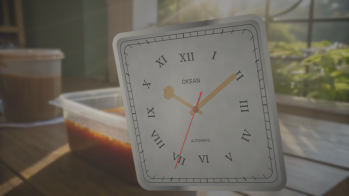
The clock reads **10:09:35**
